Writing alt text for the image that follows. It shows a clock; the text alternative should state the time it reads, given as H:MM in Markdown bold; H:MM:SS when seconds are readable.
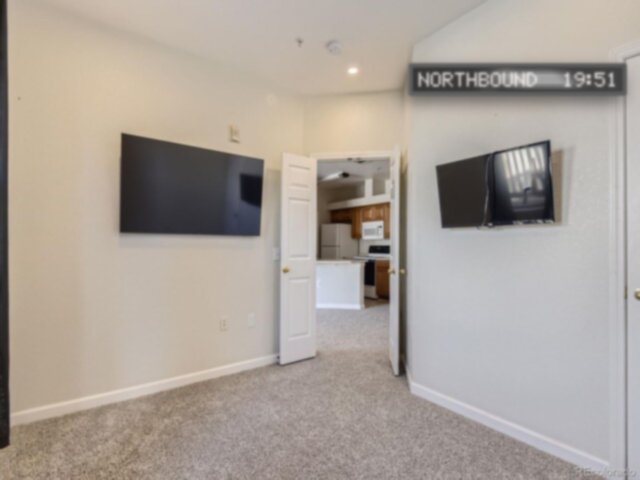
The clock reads **19:51**
